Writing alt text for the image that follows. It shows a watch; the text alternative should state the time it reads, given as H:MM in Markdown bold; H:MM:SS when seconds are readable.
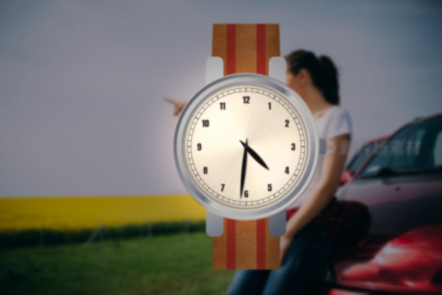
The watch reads **4:31**
